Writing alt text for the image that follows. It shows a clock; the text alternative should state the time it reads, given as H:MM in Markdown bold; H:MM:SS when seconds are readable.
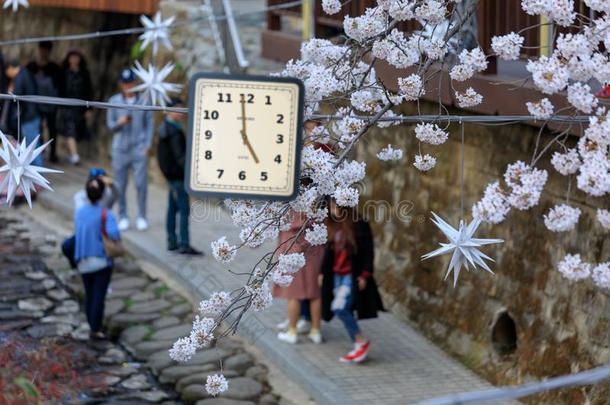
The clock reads **4:59**
